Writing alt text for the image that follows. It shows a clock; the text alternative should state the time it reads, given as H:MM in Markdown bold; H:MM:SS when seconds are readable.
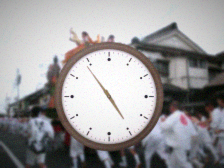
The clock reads **4:54**
